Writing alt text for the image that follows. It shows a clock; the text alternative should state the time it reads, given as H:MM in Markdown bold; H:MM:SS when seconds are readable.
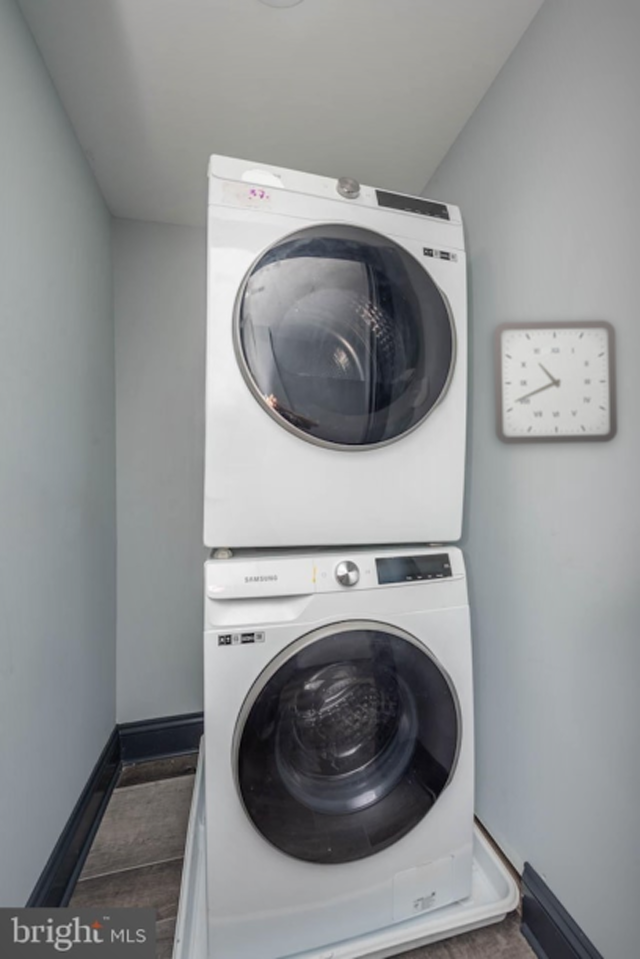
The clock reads **10:41**
